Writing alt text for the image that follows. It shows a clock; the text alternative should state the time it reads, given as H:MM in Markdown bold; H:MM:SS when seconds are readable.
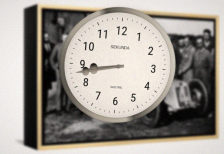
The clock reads **8:43**
